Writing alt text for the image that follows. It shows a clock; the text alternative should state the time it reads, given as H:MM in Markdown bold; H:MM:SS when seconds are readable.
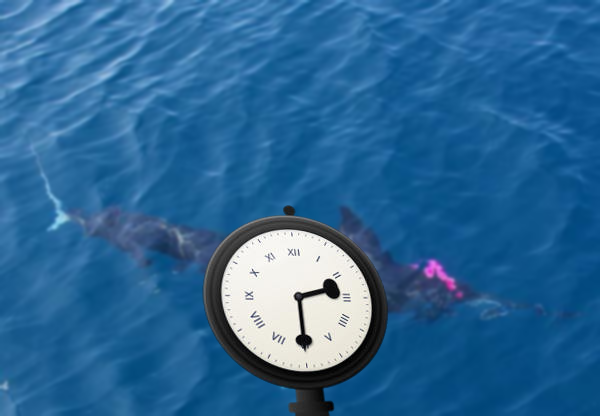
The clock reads **2:30**
